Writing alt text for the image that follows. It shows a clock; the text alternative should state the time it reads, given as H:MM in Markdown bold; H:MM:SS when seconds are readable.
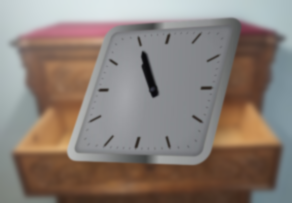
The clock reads **10:55**
